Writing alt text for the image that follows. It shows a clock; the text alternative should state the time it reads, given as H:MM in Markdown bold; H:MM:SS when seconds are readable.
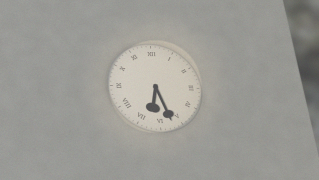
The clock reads **6:27**
